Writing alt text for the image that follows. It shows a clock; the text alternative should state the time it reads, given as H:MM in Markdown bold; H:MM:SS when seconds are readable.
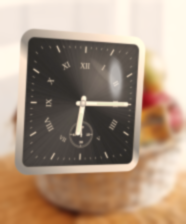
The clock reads **6:15**
